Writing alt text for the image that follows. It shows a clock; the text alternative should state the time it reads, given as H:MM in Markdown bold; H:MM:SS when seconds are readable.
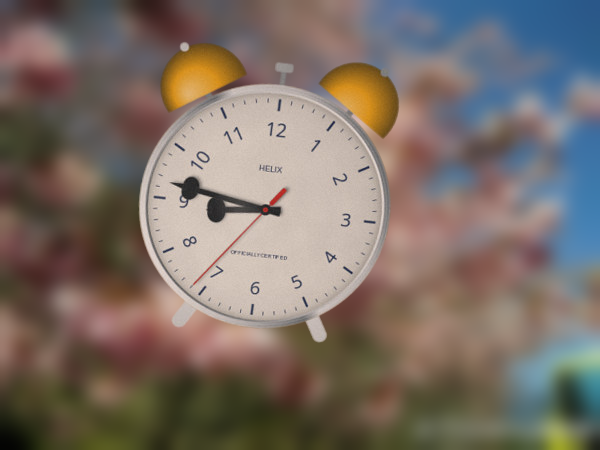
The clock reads **8:46:36**
